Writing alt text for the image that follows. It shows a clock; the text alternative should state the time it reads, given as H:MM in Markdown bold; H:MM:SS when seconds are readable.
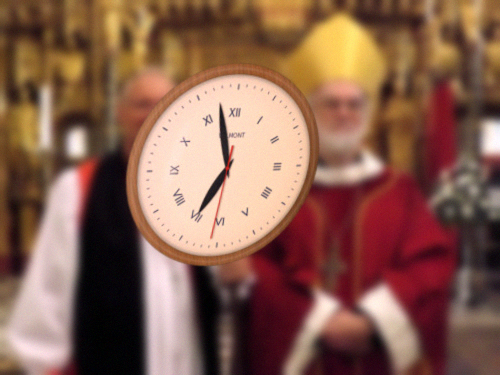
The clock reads **6:57:31**
